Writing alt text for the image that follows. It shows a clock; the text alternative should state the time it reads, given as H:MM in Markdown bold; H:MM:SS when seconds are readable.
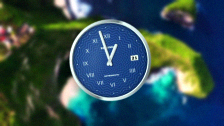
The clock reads **12:58**
